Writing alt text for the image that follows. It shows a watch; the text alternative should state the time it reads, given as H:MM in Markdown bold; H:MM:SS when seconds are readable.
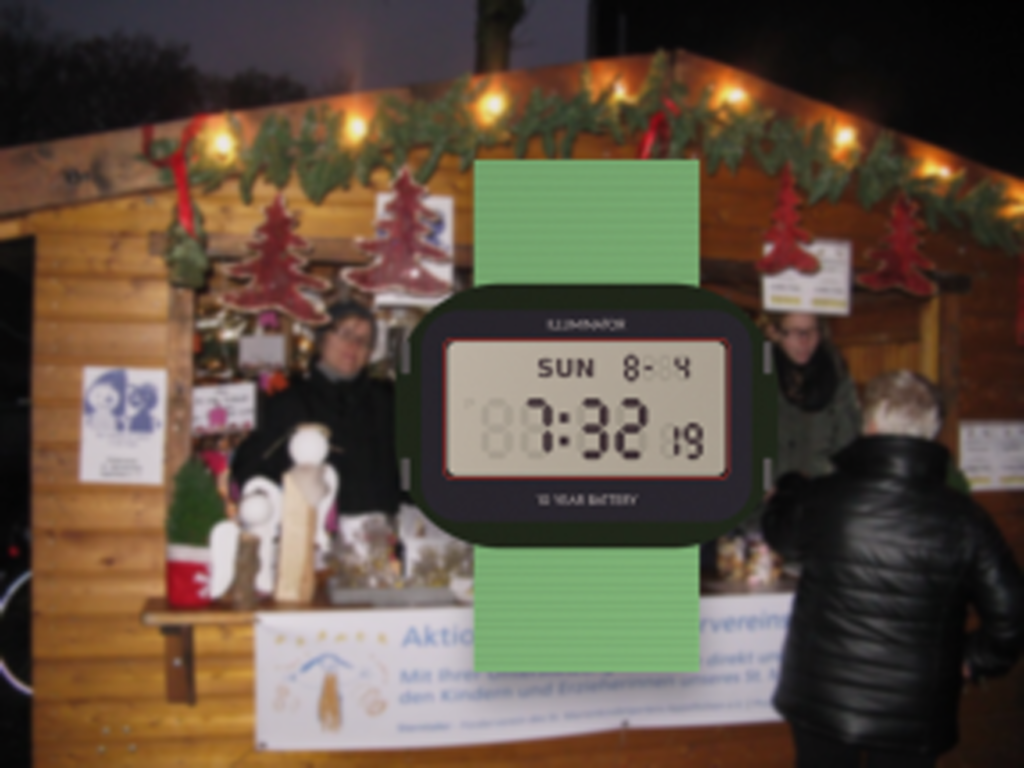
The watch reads **7:32:19**
